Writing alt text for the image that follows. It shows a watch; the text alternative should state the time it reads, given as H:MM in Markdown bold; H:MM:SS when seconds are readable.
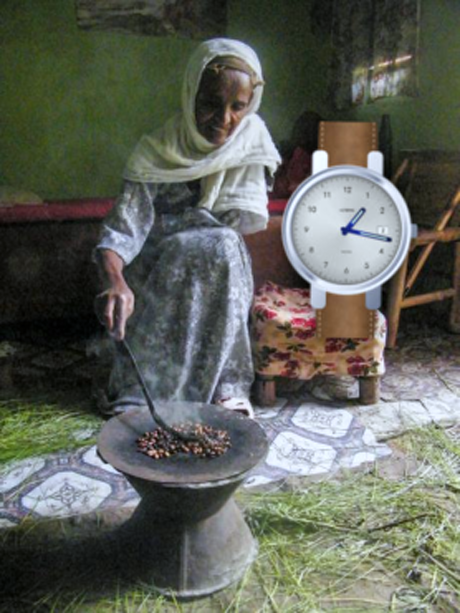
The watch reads **1:17**
